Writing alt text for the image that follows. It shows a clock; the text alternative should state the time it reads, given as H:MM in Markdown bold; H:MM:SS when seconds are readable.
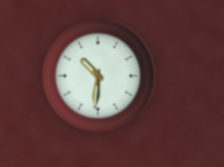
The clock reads **10:31**
